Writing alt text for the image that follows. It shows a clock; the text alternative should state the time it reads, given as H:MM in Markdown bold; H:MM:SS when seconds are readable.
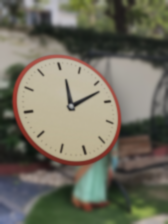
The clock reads **12:12**
